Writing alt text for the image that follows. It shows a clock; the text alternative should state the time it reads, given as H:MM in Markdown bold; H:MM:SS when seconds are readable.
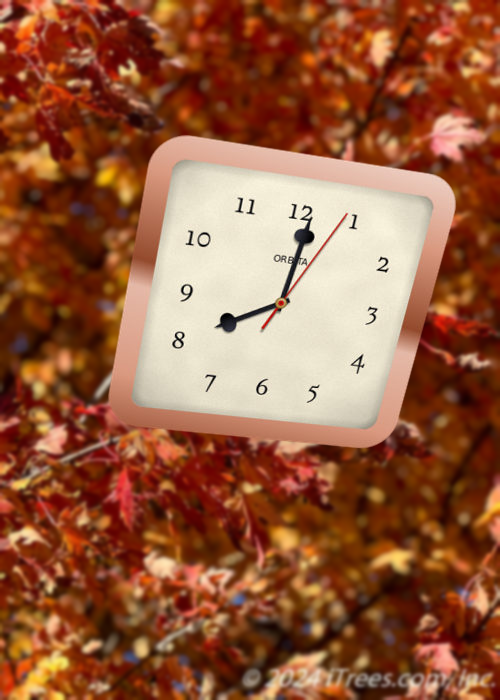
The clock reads **8:01:04**
